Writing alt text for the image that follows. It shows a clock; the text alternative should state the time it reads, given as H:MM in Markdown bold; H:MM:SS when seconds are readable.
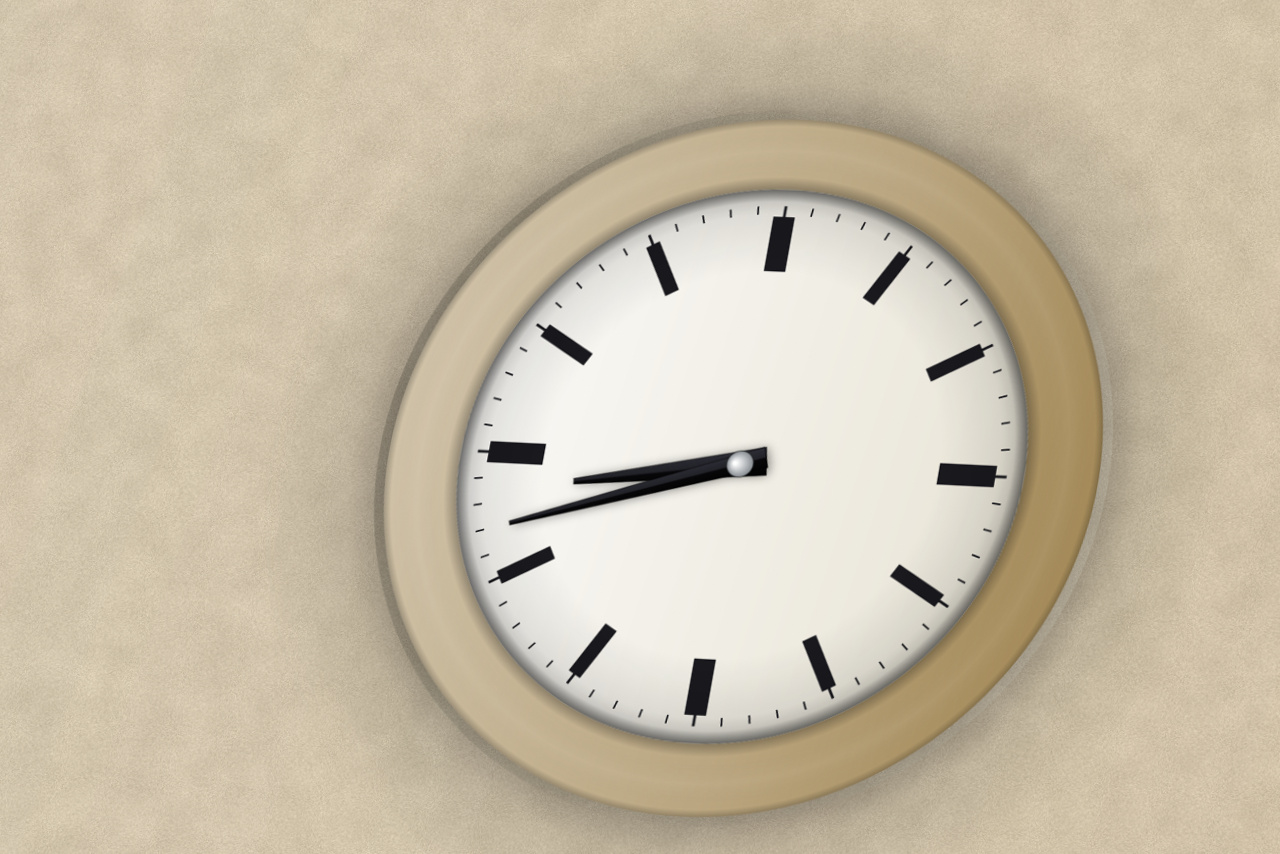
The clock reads **8:42**
